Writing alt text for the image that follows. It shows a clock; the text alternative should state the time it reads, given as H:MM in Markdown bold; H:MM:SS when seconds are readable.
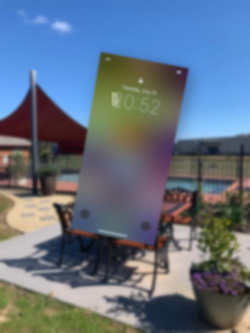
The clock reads **20:52**
